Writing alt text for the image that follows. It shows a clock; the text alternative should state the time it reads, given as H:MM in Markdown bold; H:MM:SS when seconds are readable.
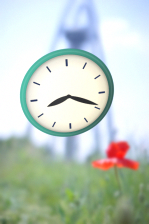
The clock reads **8:19**
